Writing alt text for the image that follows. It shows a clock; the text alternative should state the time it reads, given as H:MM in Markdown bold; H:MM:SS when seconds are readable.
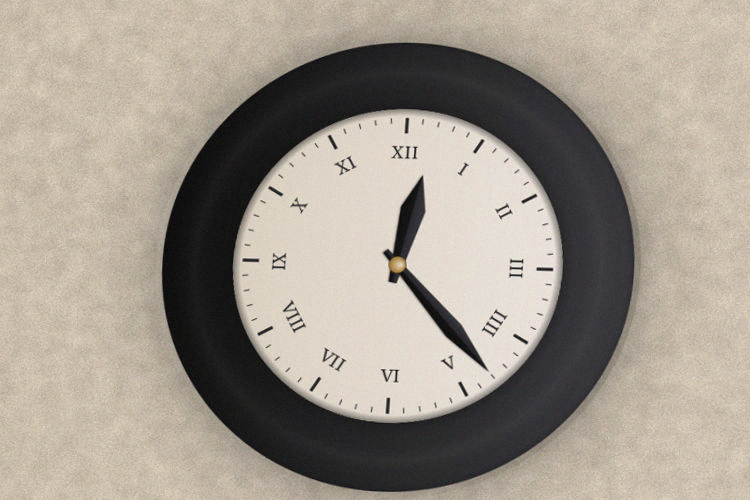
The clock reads **12:23**
